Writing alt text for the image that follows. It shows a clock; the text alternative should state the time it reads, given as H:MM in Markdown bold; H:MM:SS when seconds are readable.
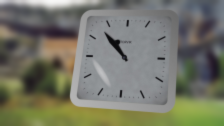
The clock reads **10:53**
